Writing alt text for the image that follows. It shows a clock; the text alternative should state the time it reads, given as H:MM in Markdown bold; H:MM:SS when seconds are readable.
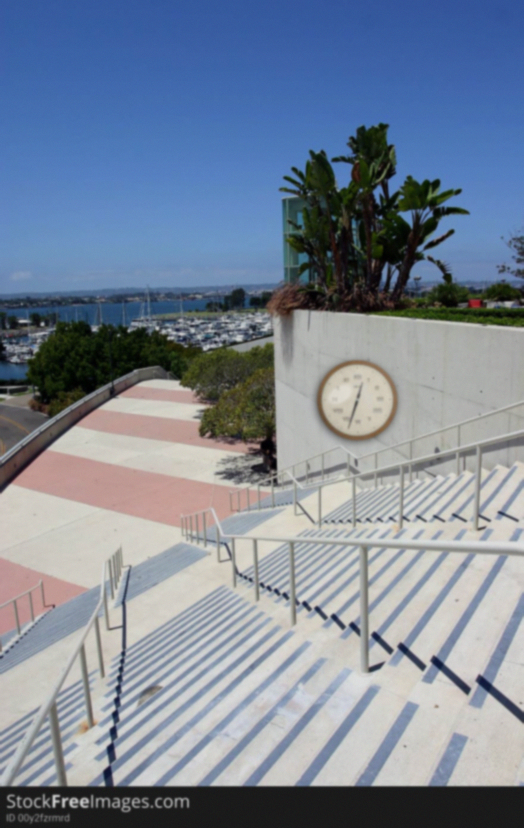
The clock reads **12:33**
